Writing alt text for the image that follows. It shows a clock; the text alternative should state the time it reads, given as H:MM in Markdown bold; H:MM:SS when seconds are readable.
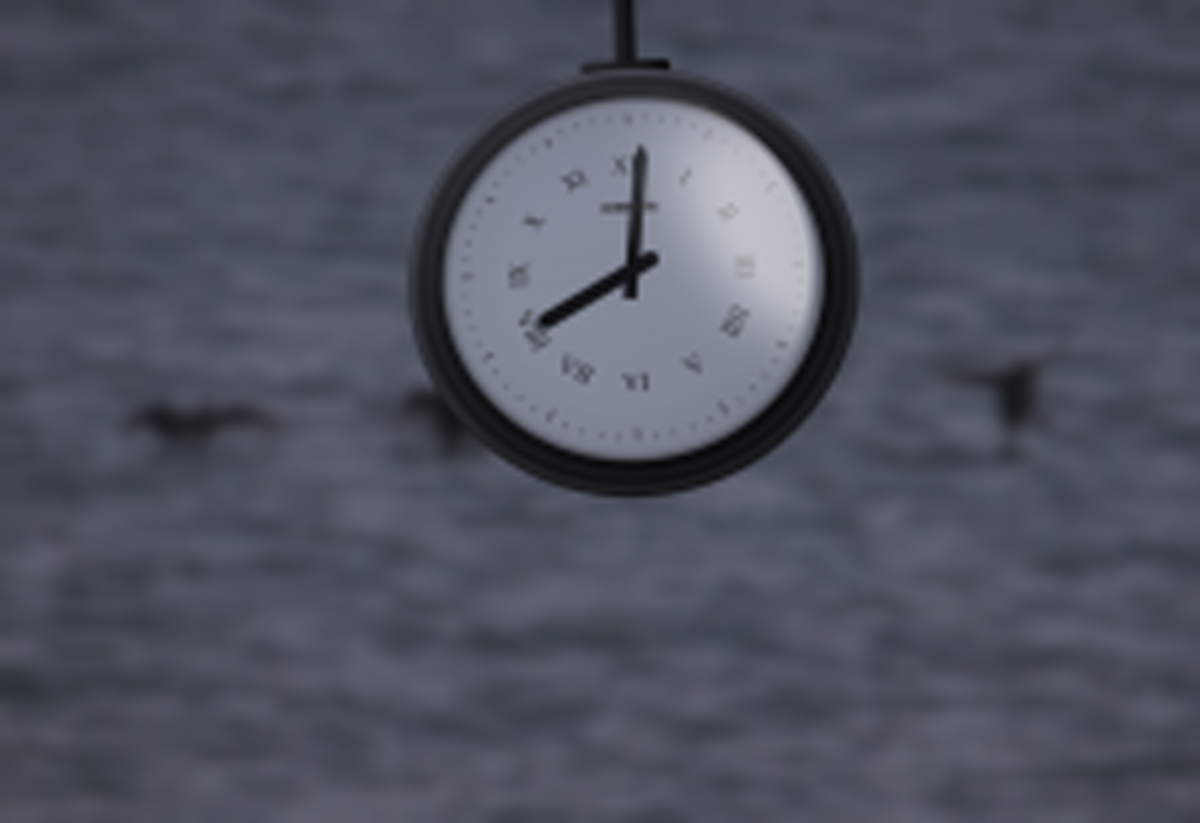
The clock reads **8:01**
